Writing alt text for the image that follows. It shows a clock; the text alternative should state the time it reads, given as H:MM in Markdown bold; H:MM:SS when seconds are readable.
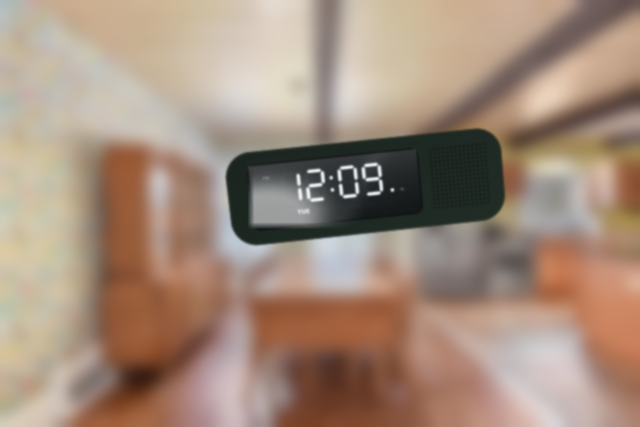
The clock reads **12:09**
